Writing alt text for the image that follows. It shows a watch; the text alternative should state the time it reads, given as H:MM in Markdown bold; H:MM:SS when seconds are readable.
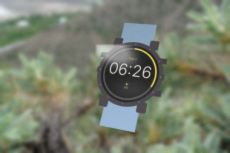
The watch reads **6:26**
